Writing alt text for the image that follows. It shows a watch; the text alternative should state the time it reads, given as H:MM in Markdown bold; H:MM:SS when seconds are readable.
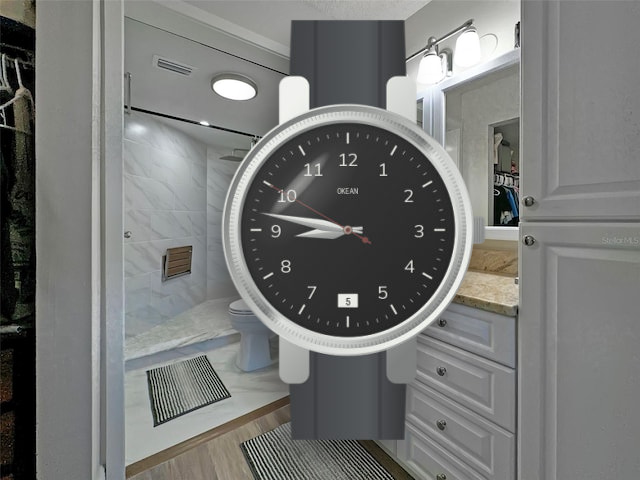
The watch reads **8:46:50**
